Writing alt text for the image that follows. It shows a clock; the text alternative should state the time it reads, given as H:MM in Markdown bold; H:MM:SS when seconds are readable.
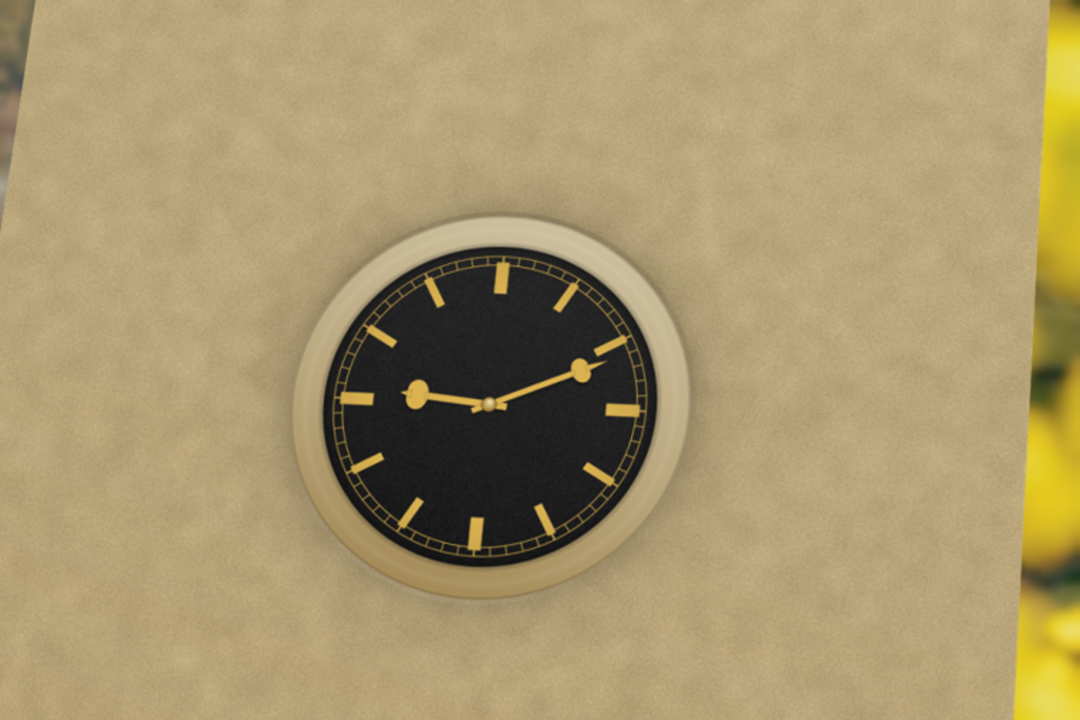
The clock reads **9:11**
